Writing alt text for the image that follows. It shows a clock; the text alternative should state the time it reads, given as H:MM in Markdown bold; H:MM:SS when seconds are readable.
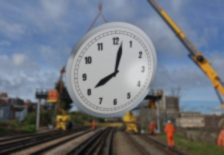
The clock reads **8:02**
